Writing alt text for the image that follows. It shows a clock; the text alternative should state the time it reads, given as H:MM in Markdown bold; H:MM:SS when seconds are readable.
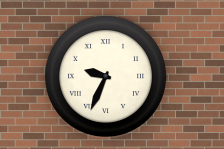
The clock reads **9:34**
